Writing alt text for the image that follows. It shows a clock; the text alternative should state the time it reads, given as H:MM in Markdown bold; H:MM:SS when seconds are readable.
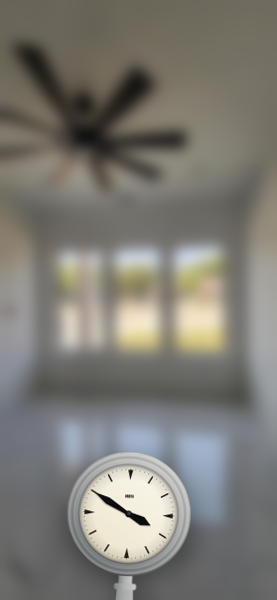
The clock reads **3:50**
